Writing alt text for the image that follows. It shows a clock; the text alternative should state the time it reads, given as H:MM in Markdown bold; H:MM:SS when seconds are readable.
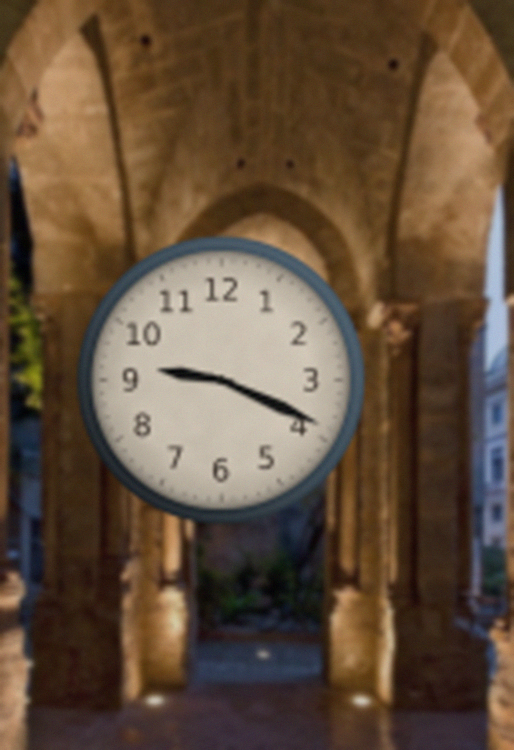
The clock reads **9:19**
